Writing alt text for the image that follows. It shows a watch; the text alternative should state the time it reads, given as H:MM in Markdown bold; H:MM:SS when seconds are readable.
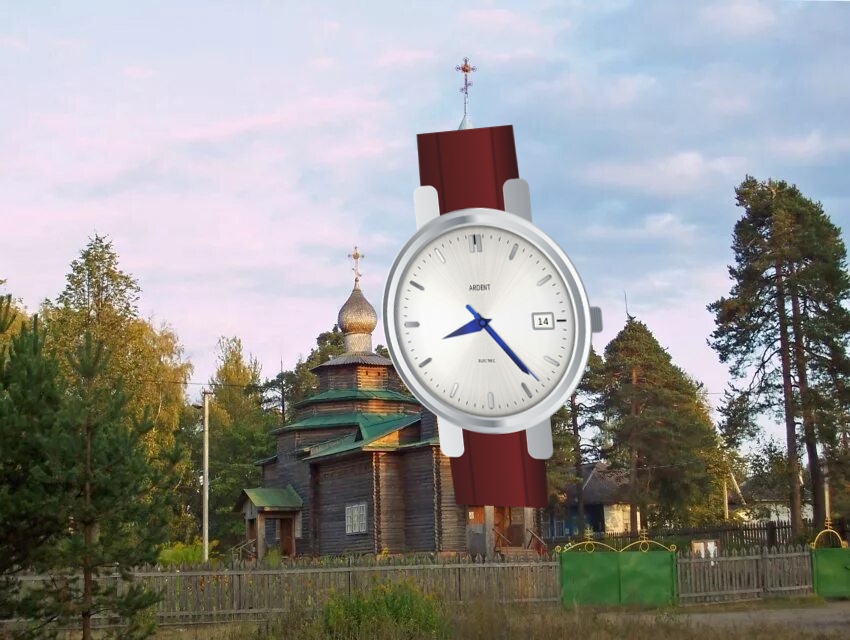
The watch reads **8:23:23**
